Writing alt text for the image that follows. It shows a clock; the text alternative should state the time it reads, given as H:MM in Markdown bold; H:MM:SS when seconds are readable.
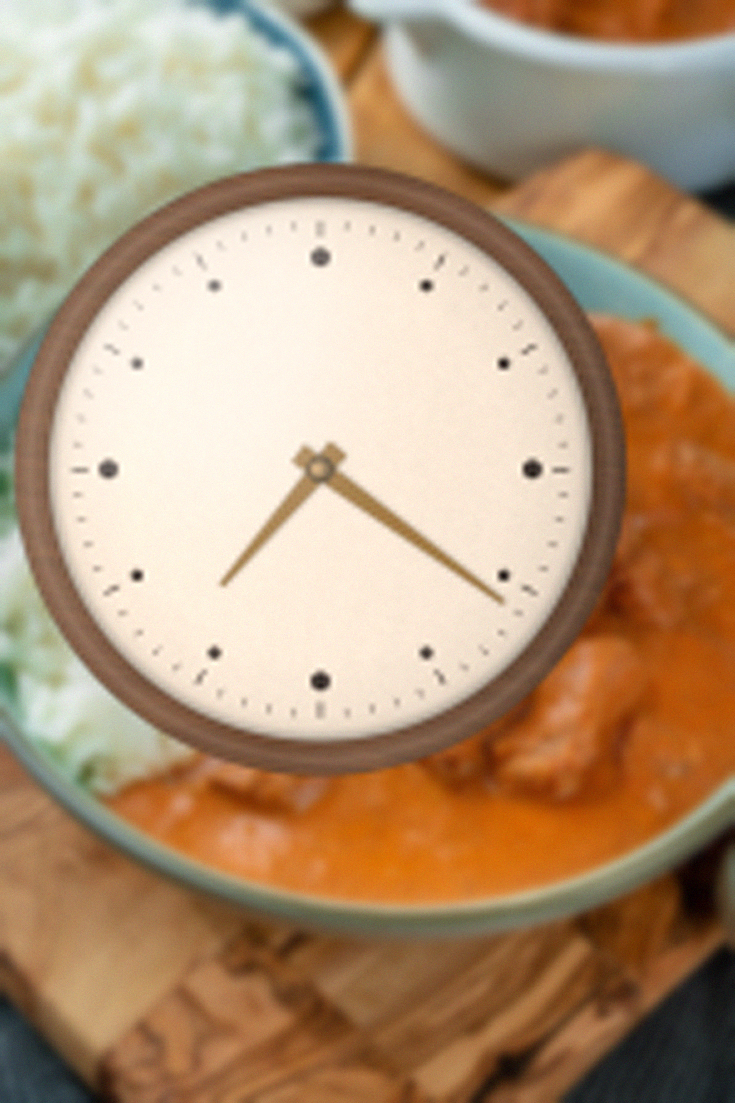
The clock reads **7:21**
